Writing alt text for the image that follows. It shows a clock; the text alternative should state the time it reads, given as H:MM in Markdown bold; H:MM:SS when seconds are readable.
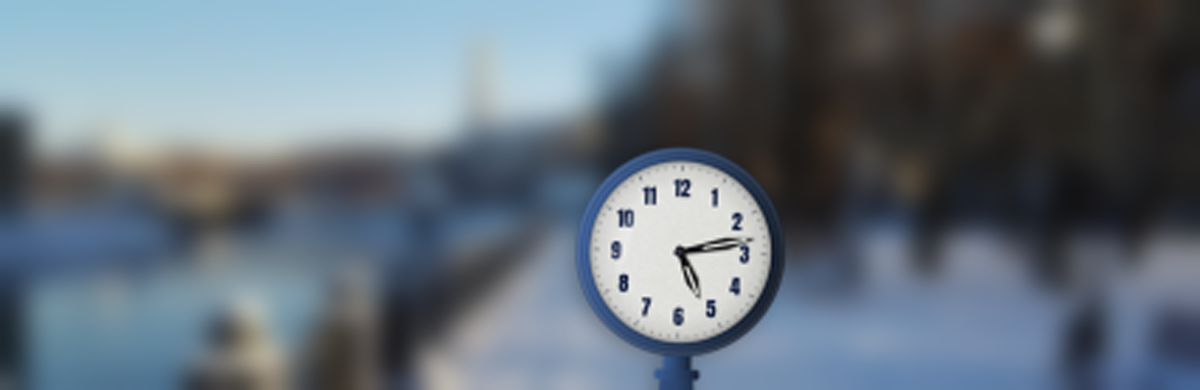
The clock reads **5:13**
